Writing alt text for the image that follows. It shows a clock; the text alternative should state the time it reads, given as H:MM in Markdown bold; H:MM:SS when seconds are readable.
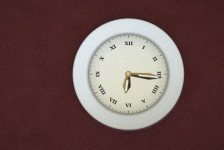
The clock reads **6:16**
